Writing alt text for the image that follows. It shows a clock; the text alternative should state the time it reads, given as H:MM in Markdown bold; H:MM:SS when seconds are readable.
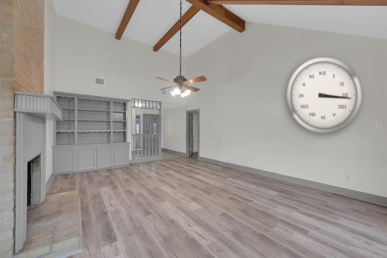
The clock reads **3:16**
